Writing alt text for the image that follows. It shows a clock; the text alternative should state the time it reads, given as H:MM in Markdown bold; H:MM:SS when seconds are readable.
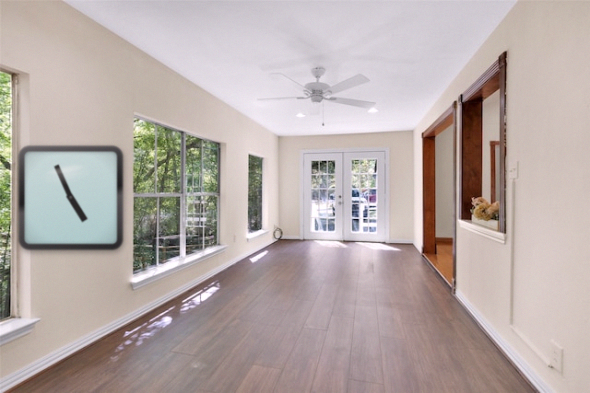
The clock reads **4:56**
